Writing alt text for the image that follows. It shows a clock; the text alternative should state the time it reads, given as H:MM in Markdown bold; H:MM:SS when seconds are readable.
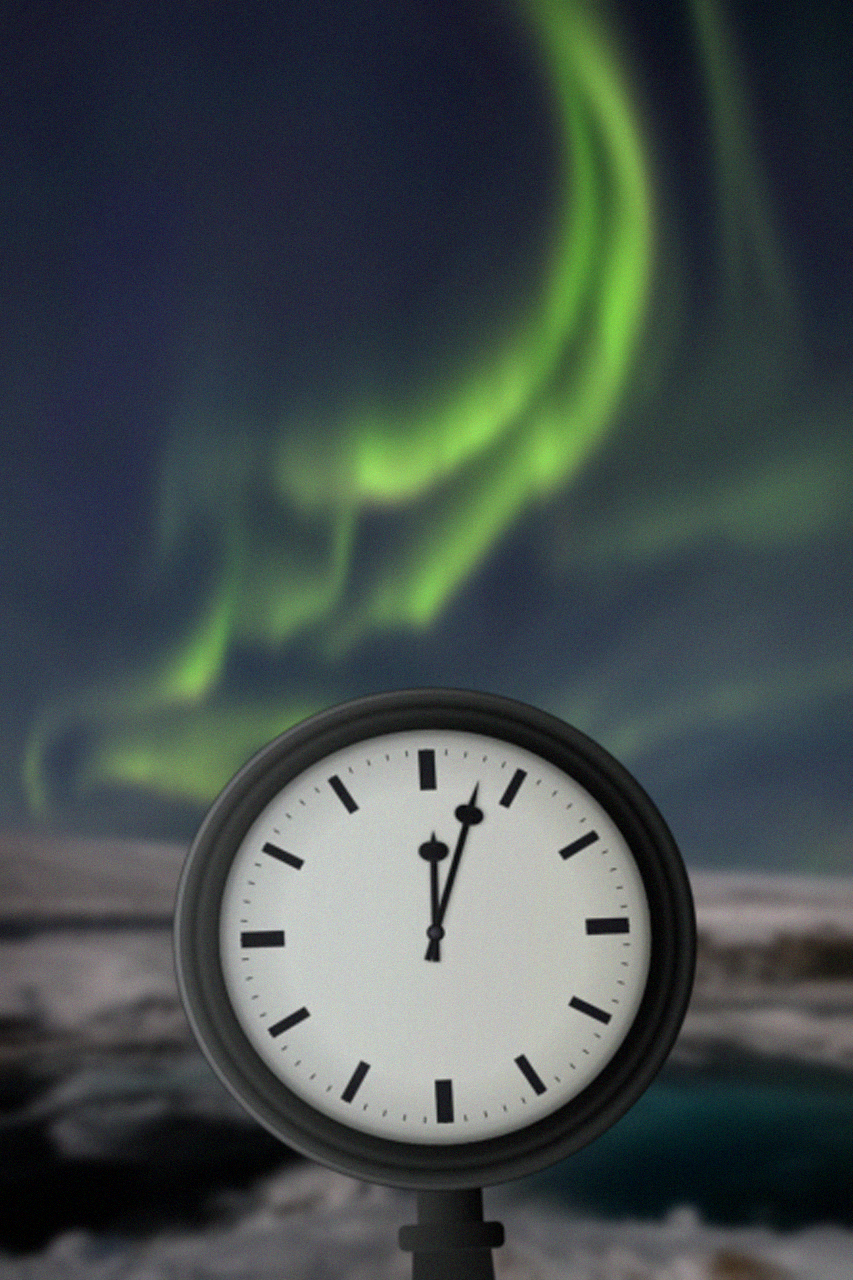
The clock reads **12:03**
